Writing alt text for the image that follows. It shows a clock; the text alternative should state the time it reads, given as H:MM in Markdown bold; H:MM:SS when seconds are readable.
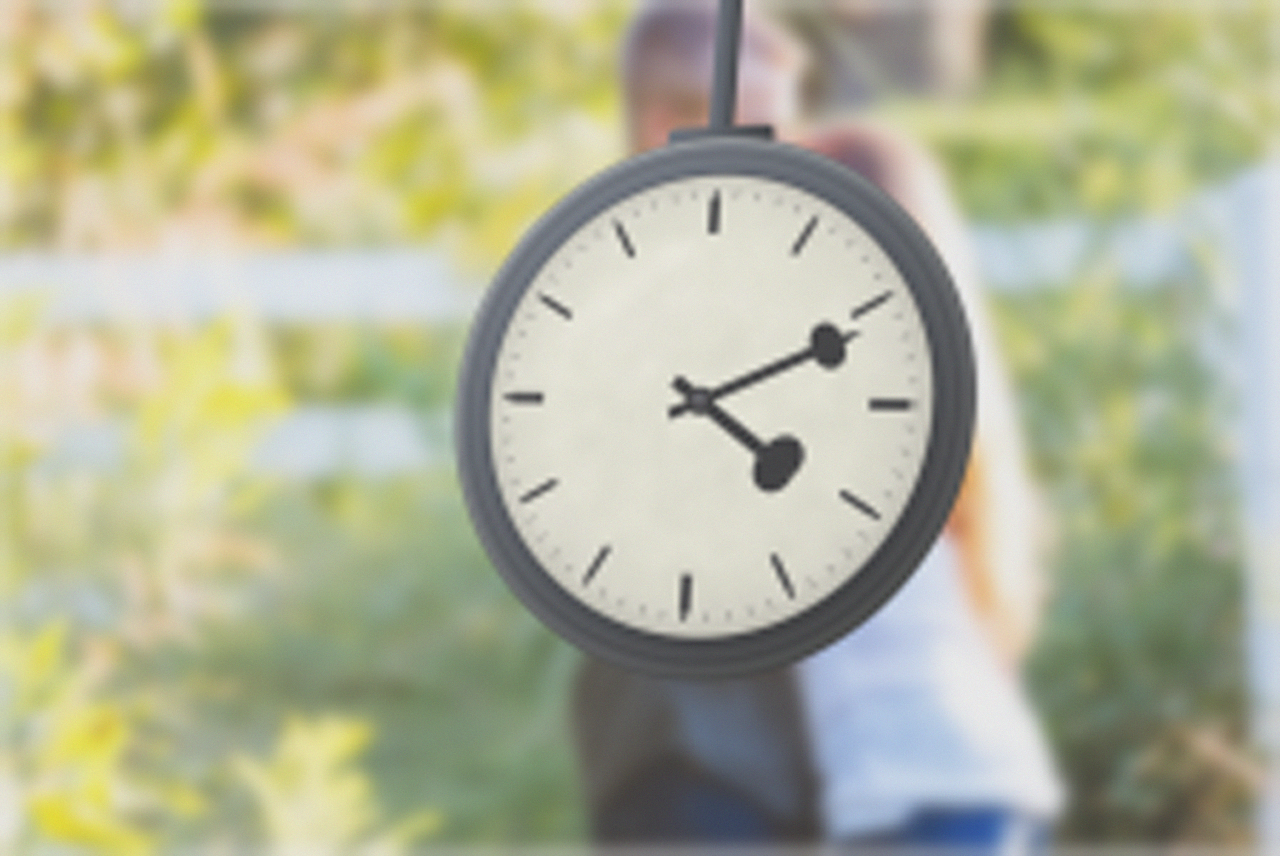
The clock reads **4:11**
